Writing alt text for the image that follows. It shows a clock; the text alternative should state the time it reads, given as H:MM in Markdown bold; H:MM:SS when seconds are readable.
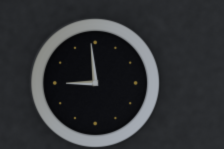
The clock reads **8:59**
